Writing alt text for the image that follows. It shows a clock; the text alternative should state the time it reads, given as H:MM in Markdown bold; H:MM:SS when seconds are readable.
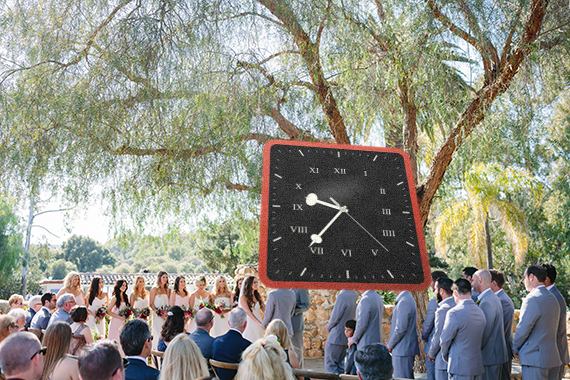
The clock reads **9:36:23**
